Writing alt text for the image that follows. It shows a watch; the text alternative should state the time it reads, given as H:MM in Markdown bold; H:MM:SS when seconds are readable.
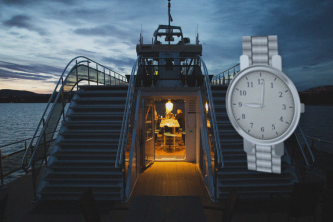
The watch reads **9:01**
